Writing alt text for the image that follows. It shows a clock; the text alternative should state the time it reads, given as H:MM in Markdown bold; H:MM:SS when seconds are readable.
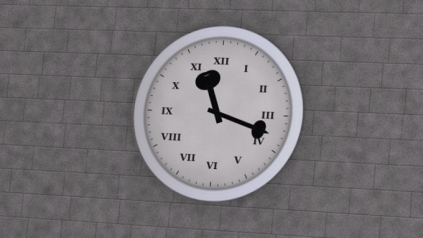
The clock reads **11:18**
